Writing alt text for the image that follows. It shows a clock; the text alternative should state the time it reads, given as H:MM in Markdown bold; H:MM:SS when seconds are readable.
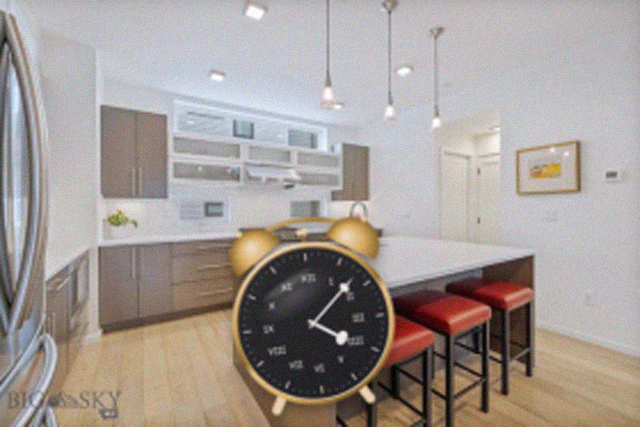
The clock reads **4:08**
